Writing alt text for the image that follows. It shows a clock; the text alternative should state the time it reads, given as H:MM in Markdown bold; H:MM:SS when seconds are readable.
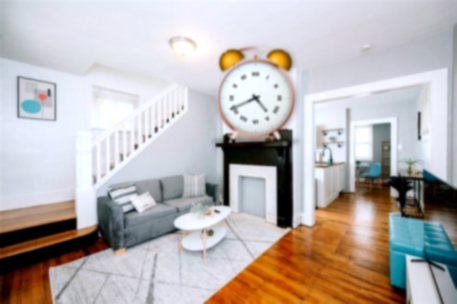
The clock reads **4:41**
